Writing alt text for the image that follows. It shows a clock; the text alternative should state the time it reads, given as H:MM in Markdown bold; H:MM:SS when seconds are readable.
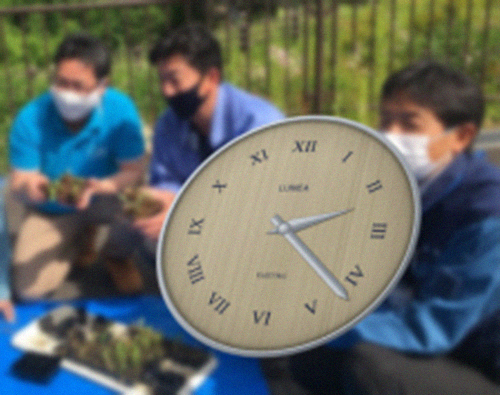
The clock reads **2:22**
